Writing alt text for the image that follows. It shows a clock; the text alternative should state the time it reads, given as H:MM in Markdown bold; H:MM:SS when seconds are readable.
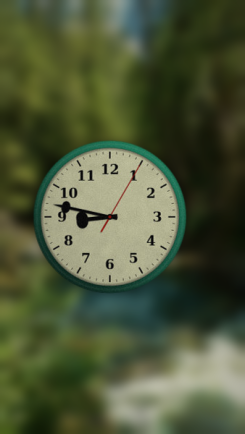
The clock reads **8:47:05**
